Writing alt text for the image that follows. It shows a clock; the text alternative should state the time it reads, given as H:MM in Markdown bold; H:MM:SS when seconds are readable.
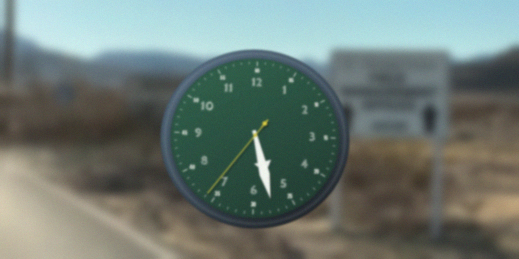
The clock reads **5:27:36**
